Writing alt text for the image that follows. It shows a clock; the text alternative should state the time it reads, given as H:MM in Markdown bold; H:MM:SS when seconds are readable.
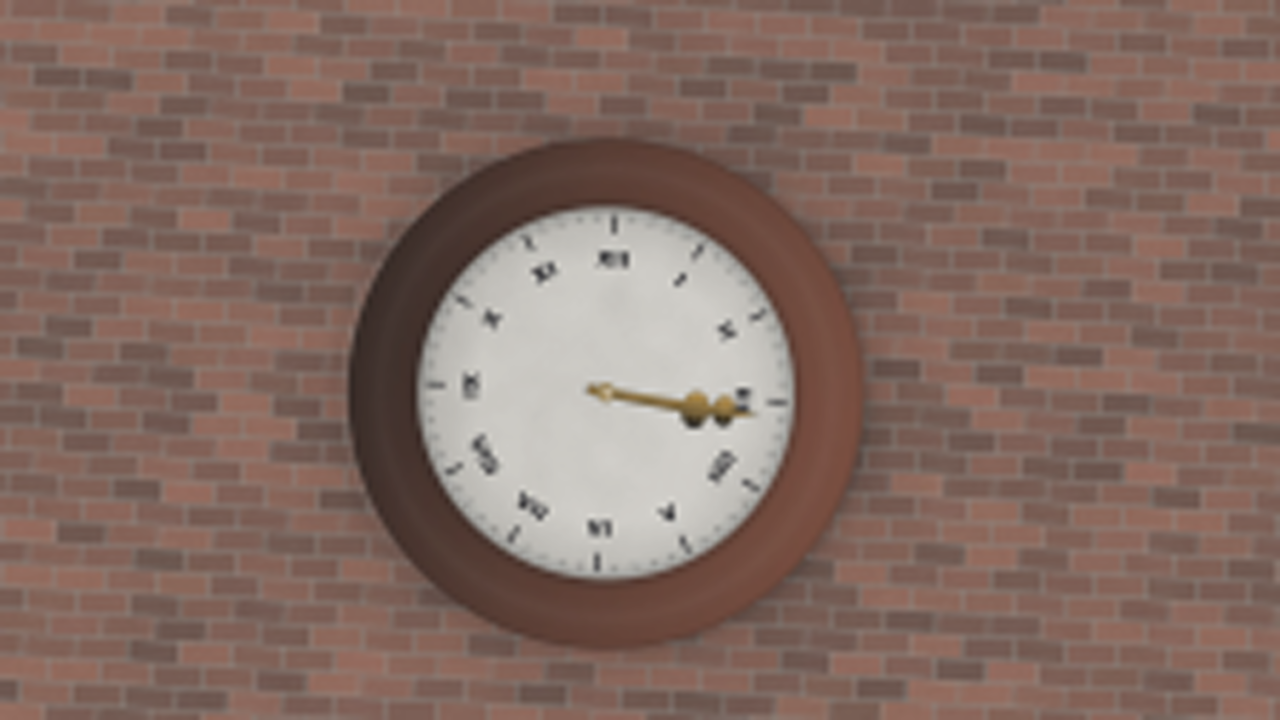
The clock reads **3:16**
